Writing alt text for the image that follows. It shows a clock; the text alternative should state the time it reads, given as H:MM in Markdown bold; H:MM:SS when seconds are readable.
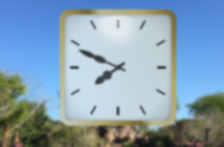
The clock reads **7:49**
